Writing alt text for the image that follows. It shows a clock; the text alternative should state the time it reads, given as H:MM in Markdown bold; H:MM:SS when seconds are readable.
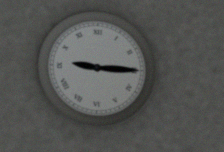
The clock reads **9:15**
